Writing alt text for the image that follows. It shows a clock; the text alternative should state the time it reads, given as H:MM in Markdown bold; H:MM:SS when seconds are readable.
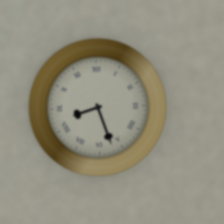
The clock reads **8:27**
